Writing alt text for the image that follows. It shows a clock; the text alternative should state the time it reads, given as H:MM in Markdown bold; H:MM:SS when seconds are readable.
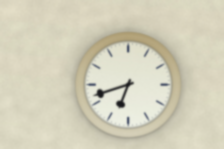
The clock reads **6:42**
